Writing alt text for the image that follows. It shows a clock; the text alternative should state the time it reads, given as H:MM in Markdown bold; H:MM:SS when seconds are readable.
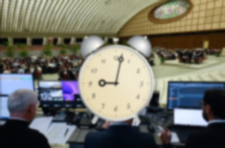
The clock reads **9:02**
